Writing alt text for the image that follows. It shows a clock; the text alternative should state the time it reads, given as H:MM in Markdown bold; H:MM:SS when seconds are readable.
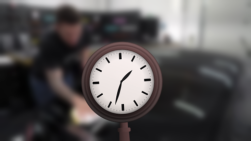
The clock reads **1:33**
